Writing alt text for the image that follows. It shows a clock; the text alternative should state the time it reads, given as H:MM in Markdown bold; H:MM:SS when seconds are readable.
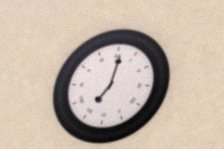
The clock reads **7:01**
